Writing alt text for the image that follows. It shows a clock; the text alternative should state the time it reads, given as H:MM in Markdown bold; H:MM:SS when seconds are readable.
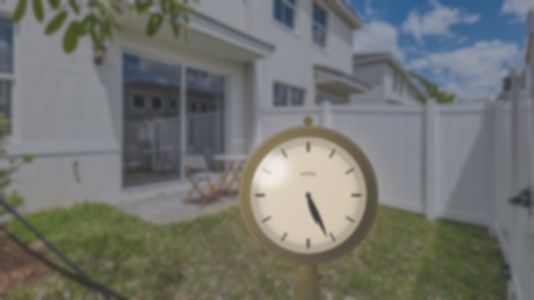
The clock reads **5:26**
